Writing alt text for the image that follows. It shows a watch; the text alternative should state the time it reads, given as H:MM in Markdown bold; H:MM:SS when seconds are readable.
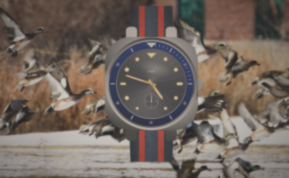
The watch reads **4:48**
